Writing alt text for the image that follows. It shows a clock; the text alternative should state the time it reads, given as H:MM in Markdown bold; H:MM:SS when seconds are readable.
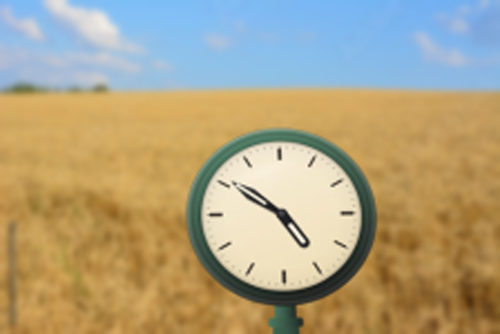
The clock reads **4:51**
